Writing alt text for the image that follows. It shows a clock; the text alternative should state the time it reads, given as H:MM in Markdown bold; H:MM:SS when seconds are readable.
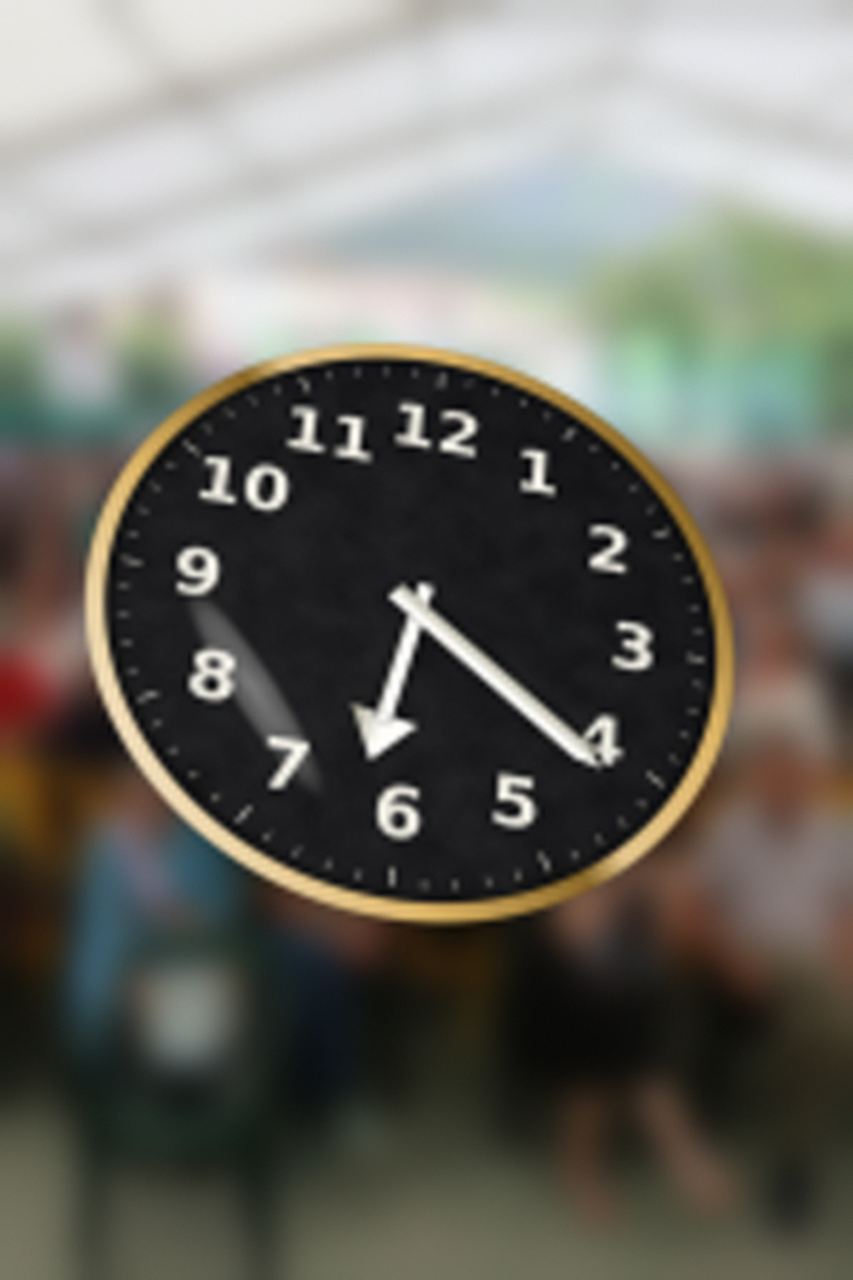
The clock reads **6:21**
